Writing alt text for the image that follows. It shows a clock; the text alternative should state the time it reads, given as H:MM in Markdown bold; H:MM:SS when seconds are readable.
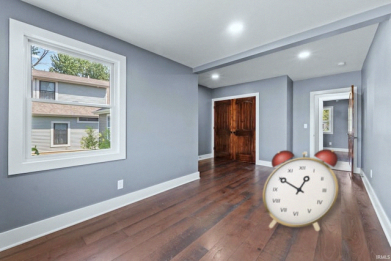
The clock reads **12:50**
